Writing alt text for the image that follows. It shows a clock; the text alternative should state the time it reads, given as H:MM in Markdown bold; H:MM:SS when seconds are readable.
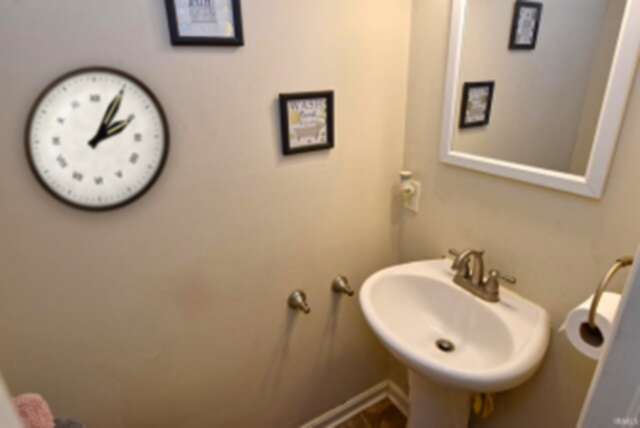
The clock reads **2:05**
